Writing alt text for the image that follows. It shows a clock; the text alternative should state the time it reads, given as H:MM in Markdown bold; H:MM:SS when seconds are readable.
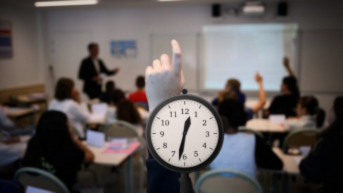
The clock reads **12:32**
